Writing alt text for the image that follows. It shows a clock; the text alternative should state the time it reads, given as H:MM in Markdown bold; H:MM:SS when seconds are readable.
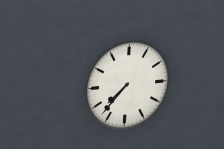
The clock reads **7:37**
